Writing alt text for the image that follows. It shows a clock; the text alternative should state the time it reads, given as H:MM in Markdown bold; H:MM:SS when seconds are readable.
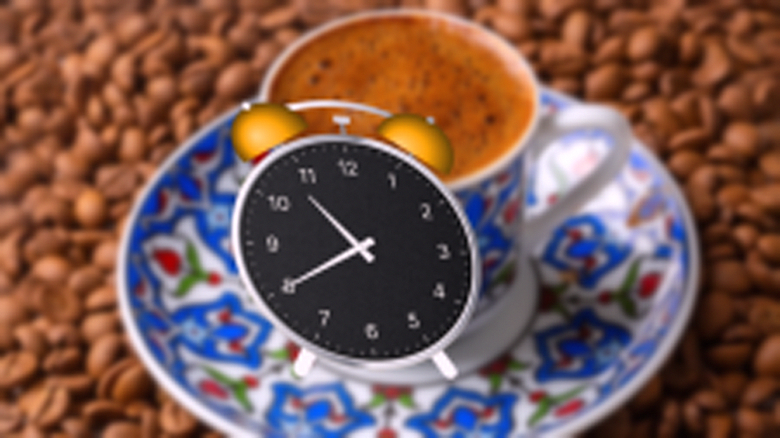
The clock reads **10:40**
